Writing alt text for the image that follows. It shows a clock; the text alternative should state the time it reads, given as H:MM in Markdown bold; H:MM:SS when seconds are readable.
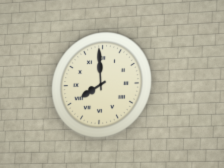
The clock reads **7:59**
